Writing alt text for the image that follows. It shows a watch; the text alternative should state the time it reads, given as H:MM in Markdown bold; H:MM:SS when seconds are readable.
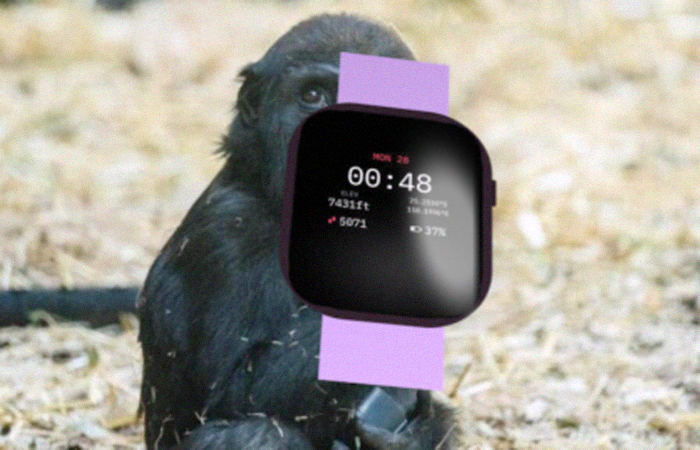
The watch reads **0:48**
